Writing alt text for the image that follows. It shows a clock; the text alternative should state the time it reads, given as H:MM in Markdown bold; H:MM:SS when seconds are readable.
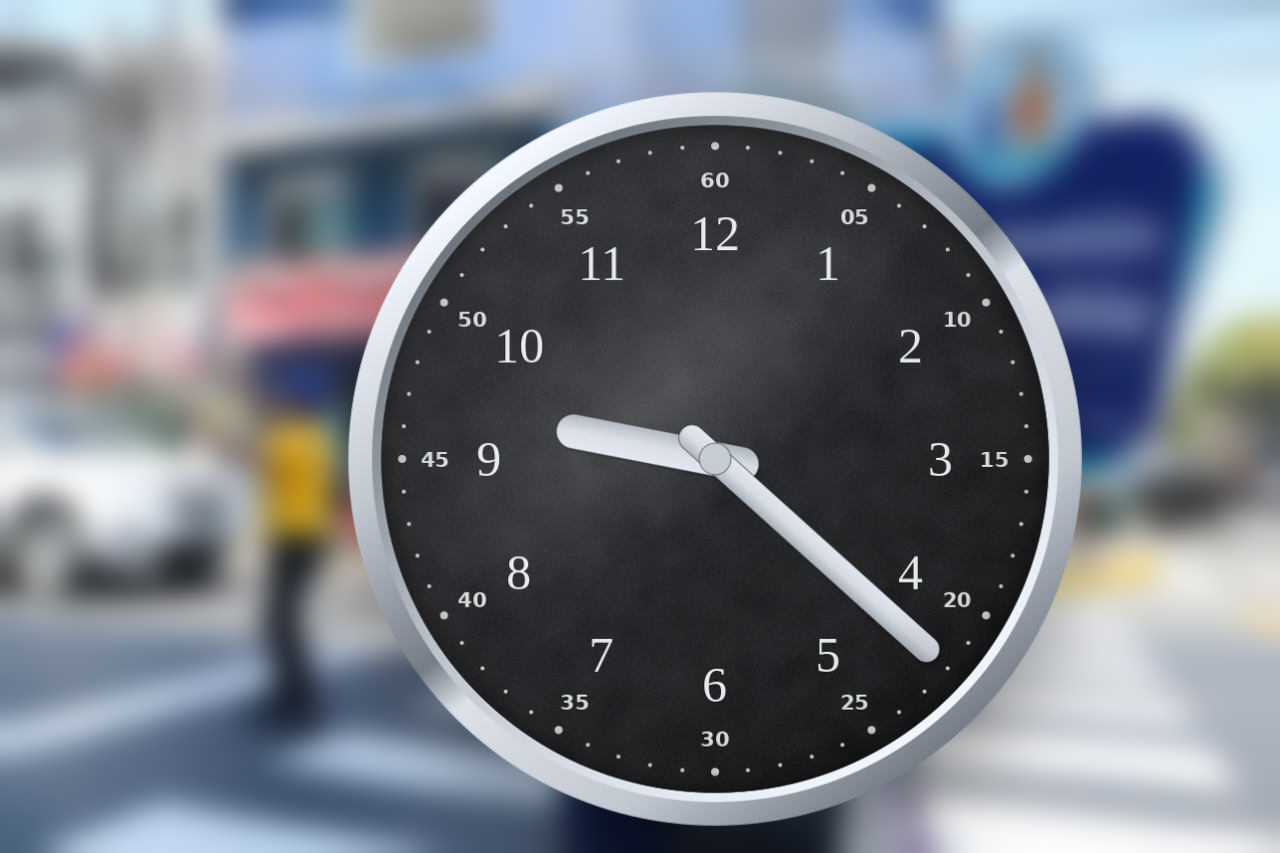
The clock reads **9:22**
